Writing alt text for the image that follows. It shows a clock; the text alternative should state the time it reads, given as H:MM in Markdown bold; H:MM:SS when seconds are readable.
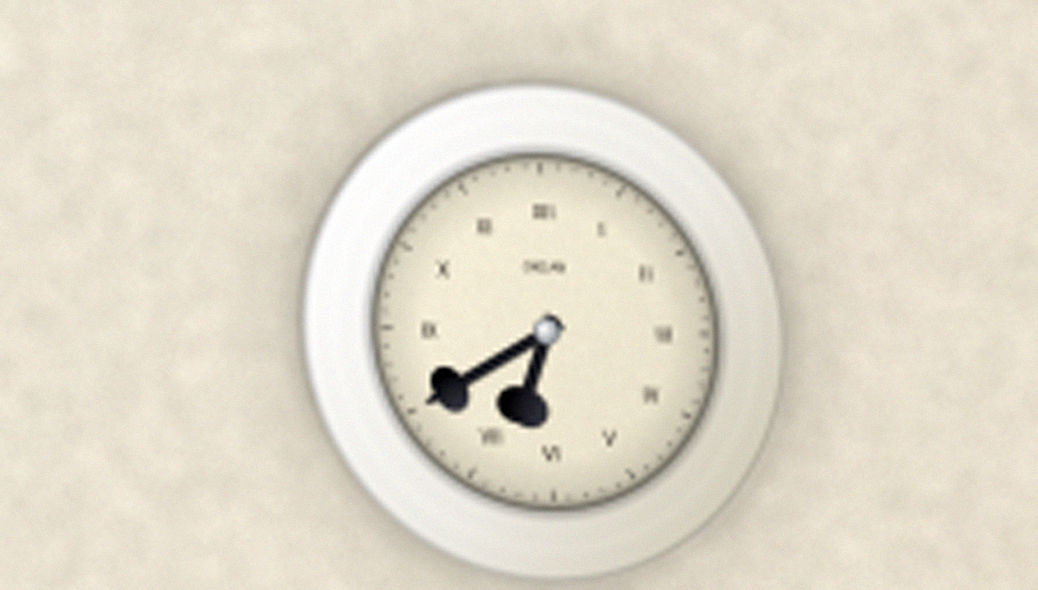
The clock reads **6:40**
